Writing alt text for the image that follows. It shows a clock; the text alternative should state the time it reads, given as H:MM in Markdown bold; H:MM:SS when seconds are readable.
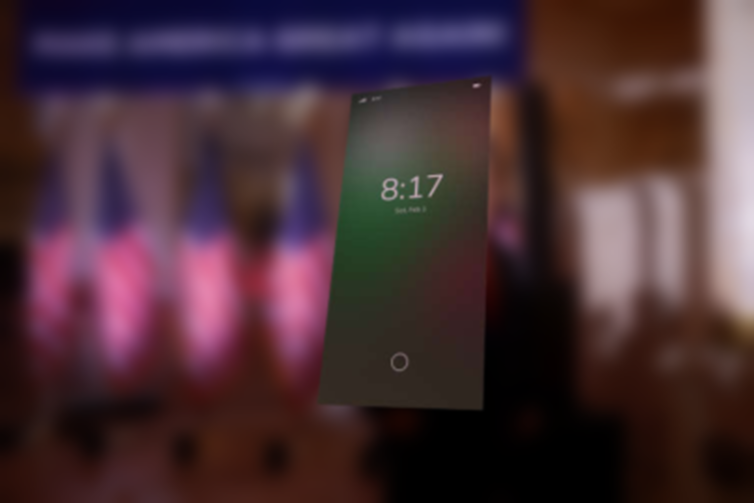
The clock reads **8:17**
